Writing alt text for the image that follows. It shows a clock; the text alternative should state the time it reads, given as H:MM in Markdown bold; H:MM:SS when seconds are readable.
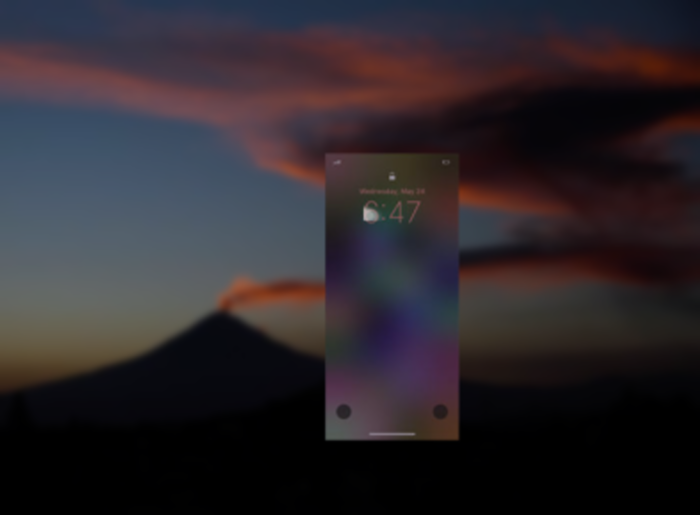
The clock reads **6:47**
